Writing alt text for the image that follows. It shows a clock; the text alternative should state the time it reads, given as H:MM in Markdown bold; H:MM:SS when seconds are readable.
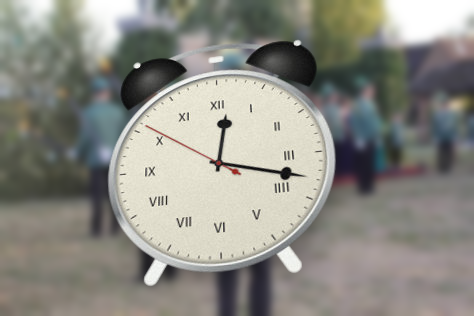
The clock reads **12:17:51**
